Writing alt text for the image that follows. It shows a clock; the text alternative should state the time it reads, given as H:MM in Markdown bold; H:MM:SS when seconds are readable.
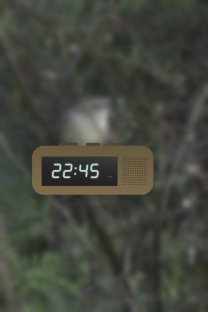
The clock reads **22:45**
